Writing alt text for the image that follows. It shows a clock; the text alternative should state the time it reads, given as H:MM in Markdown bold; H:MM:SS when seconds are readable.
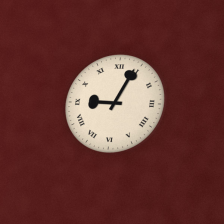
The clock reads **9:04**
